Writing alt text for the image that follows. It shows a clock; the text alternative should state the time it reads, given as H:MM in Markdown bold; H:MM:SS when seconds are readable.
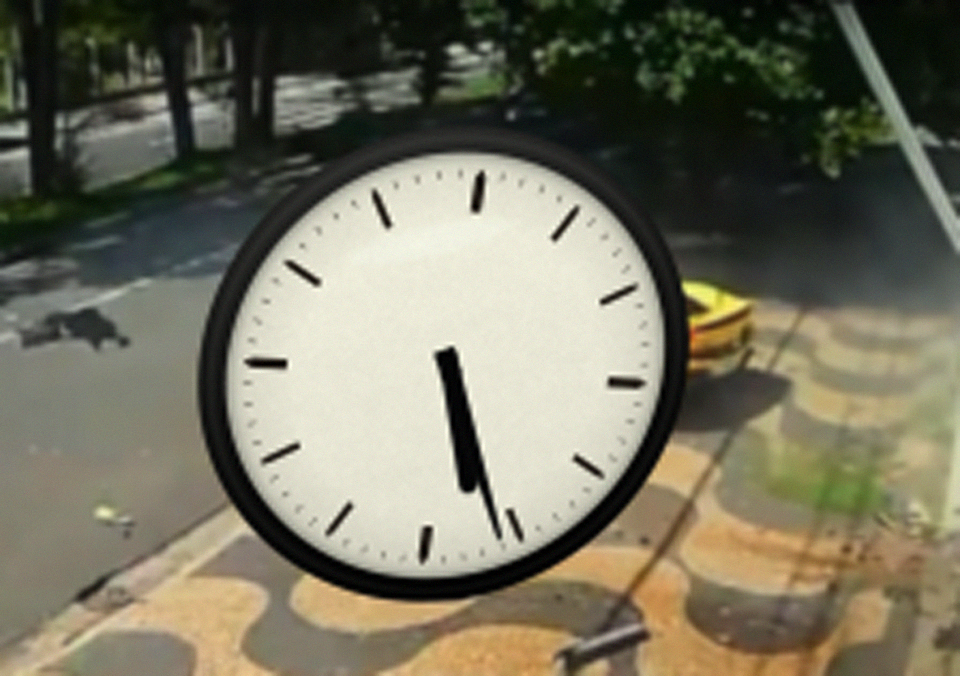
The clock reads **5:26**
